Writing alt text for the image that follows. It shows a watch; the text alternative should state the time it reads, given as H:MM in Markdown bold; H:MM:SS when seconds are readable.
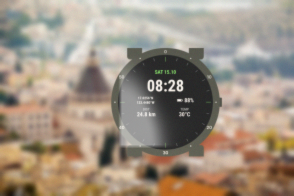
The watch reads **8:28**
